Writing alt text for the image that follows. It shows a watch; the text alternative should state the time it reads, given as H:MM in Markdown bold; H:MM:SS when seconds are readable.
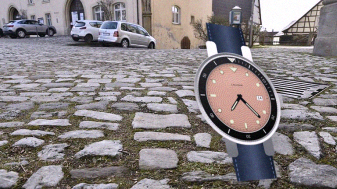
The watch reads **7:23**
